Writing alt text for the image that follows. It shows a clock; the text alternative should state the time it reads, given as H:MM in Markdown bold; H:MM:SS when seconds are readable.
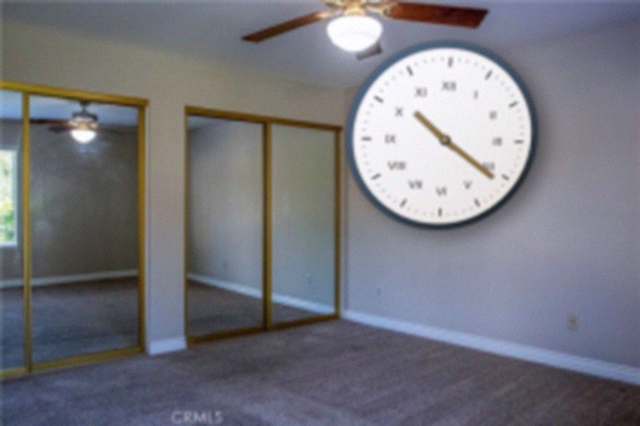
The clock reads **10:21**
